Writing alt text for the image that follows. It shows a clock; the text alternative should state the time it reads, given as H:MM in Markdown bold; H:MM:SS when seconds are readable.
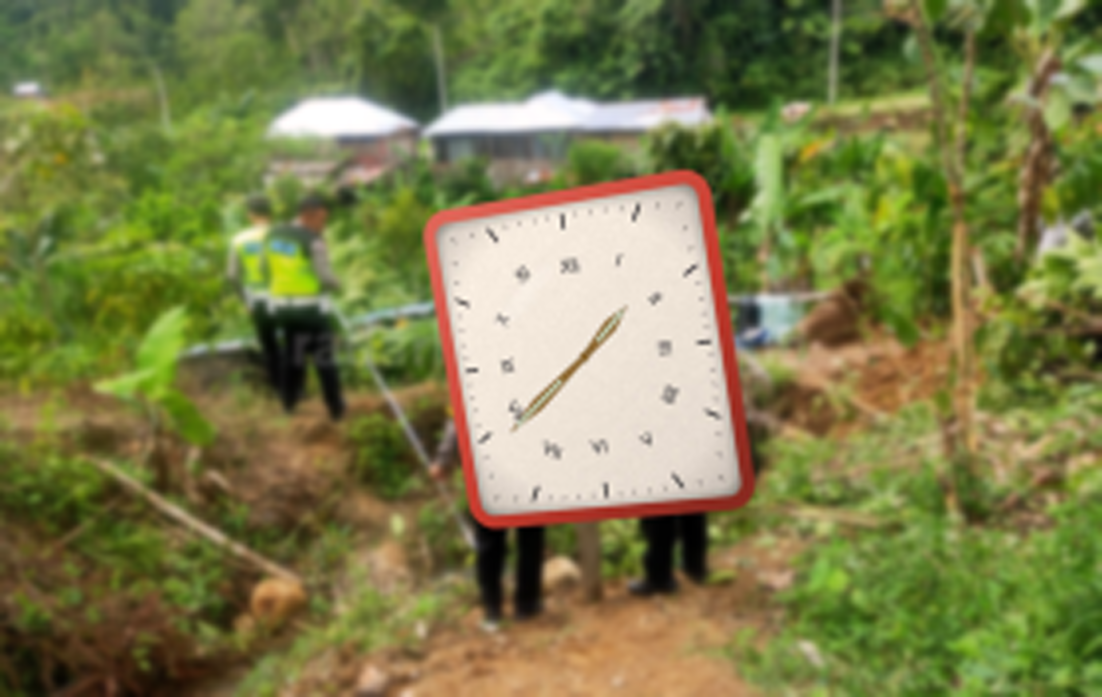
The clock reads **1:39**
